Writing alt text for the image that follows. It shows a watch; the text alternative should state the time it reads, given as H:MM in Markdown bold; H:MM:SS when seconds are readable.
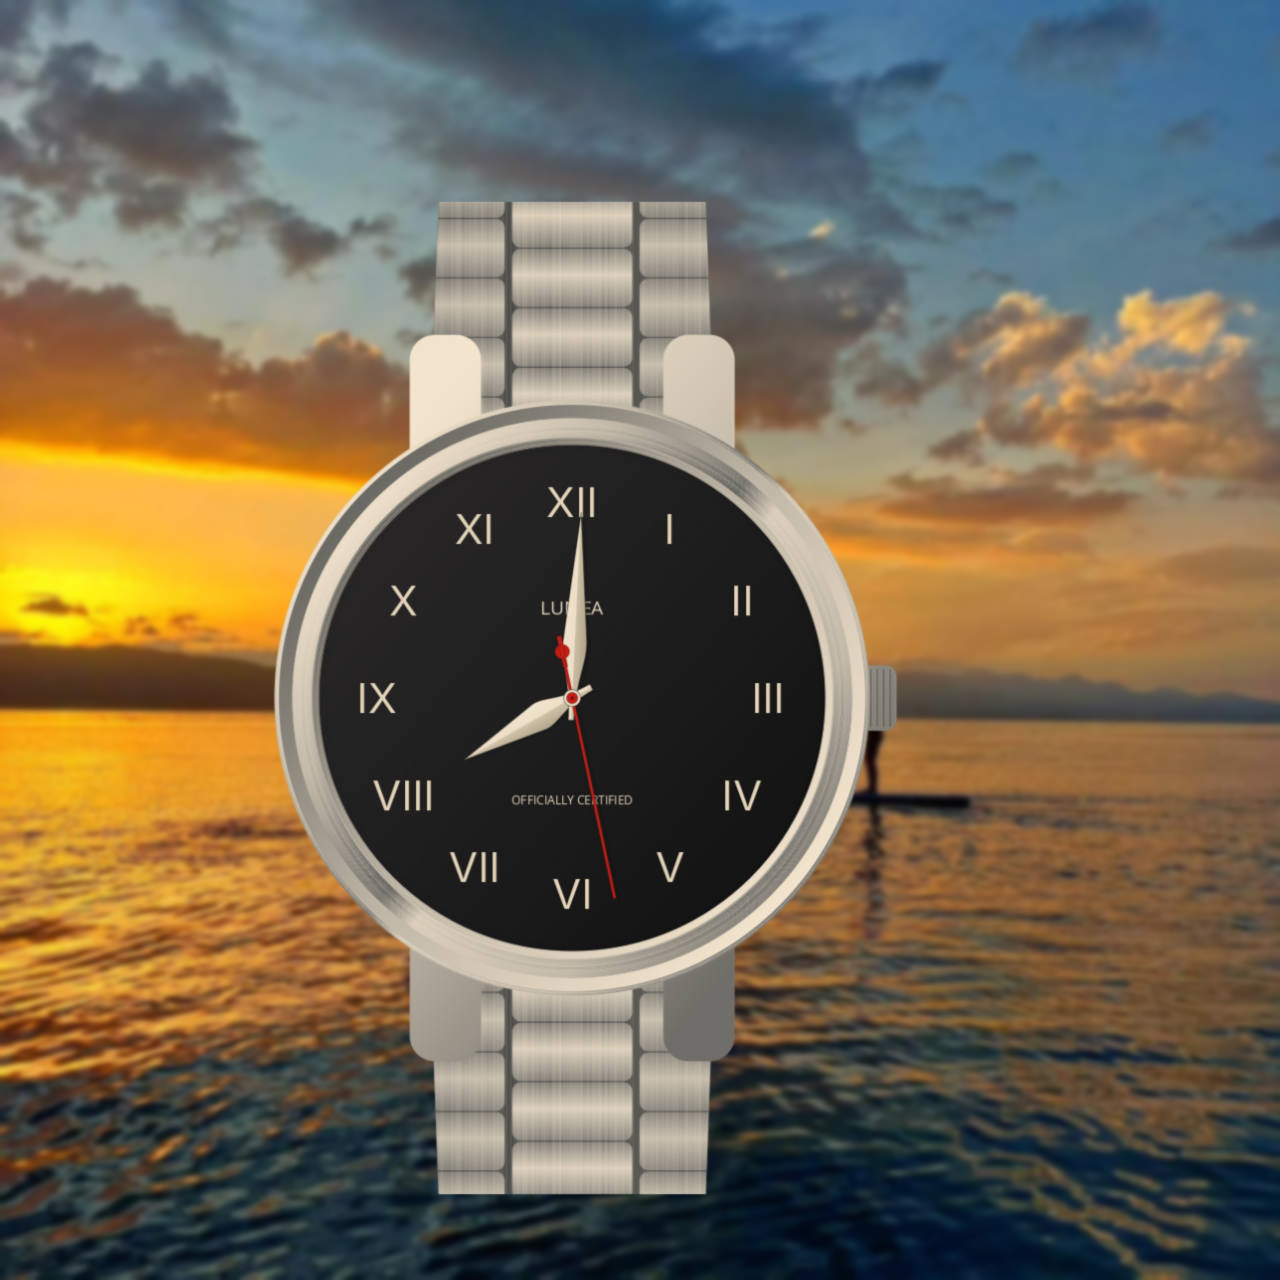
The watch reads **8:00:28**
